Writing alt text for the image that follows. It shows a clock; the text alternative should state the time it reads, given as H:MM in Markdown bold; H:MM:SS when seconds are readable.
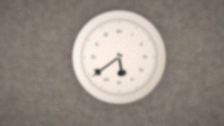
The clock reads **5:39**
